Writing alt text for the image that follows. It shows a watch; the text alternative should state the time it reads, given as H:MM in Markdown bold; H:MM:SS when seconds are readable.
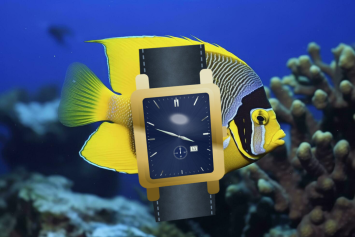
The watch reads **3:49**
